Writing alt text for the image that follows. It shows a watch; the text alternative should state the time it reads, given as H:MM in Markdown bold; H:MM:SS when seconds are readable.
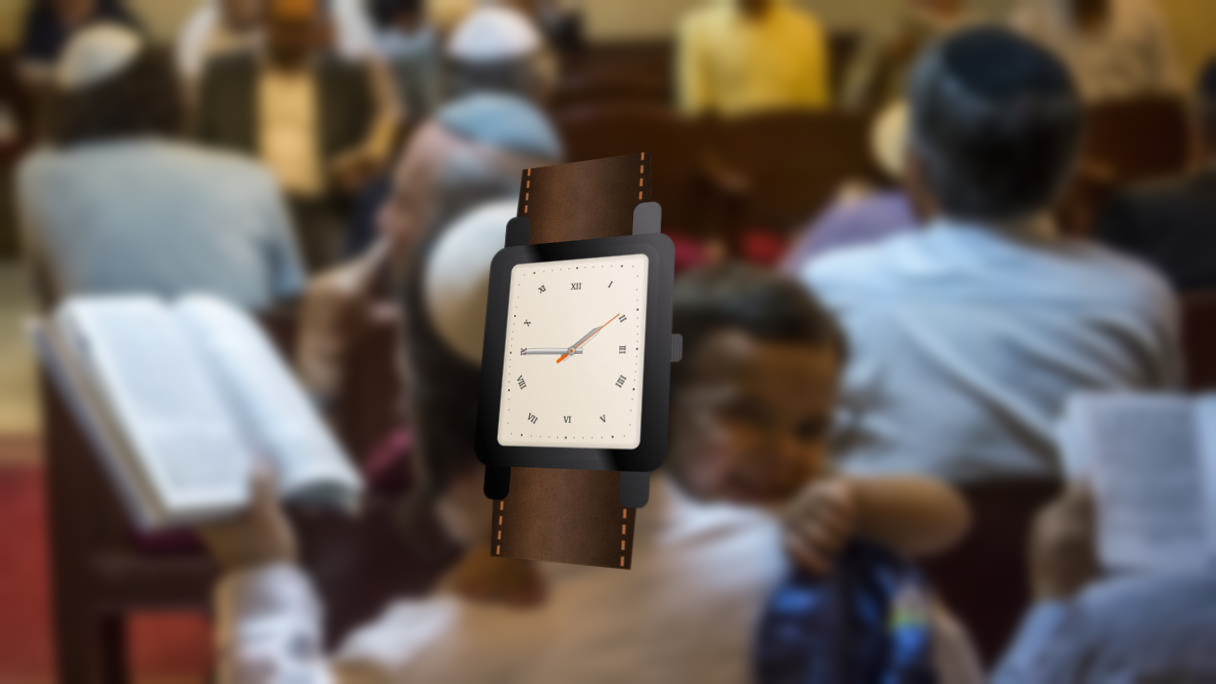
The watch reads **1:45:09**
